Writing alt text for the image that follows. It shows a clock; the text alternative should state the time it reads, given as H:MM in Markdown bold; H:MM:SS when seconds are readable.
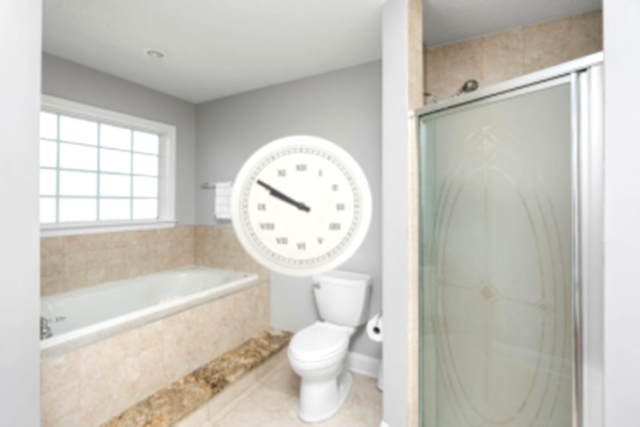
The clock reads **9:50**
